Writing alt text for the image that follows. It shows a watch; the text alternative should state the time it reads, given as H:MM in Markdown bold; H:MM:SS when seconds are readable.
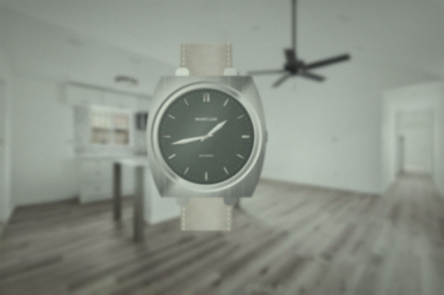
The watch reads **1:43**
